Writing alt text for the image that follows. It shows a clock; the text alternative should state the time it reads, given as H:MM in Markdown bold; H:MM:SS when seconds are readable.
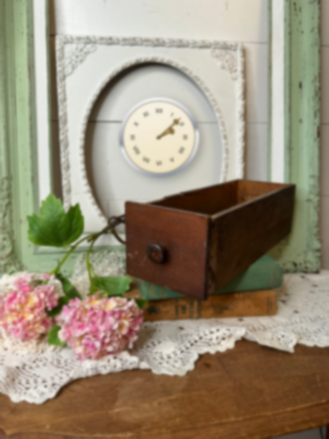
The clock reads **2:08**
